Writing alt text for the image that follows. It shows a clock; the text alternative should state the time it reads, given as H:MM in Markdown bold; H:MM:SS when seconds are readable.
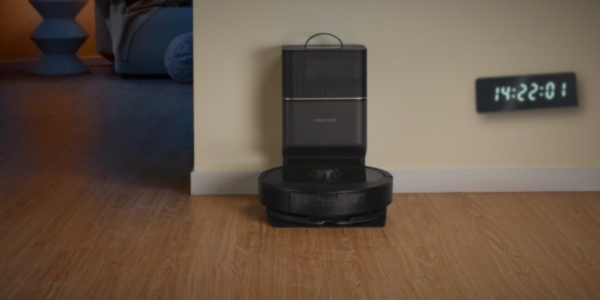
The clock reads **14:22:01**
